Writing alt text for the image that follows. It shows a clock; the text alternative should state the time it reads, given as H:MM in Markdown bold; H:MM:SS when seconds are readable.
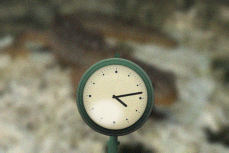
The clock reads **4:13**
